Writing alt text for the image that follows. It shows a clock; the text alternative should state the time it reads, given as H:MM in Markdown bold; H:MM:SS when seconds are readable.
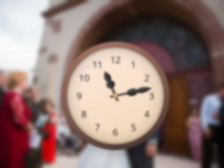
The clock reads **11:13**
